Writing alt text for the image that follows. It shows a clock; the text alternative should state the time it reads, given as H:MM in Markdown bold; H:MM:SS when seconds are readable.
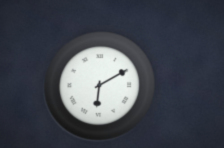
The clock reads **6:10**
